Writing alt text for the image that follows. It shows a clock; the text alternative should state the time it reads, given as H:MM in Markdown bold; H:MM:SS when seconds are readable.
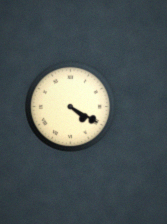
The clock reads **4:20**
